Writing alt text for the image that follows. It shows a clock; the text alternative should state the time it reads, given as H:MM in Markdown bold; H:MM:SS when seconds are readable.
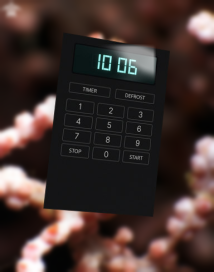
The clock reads **10:06**
